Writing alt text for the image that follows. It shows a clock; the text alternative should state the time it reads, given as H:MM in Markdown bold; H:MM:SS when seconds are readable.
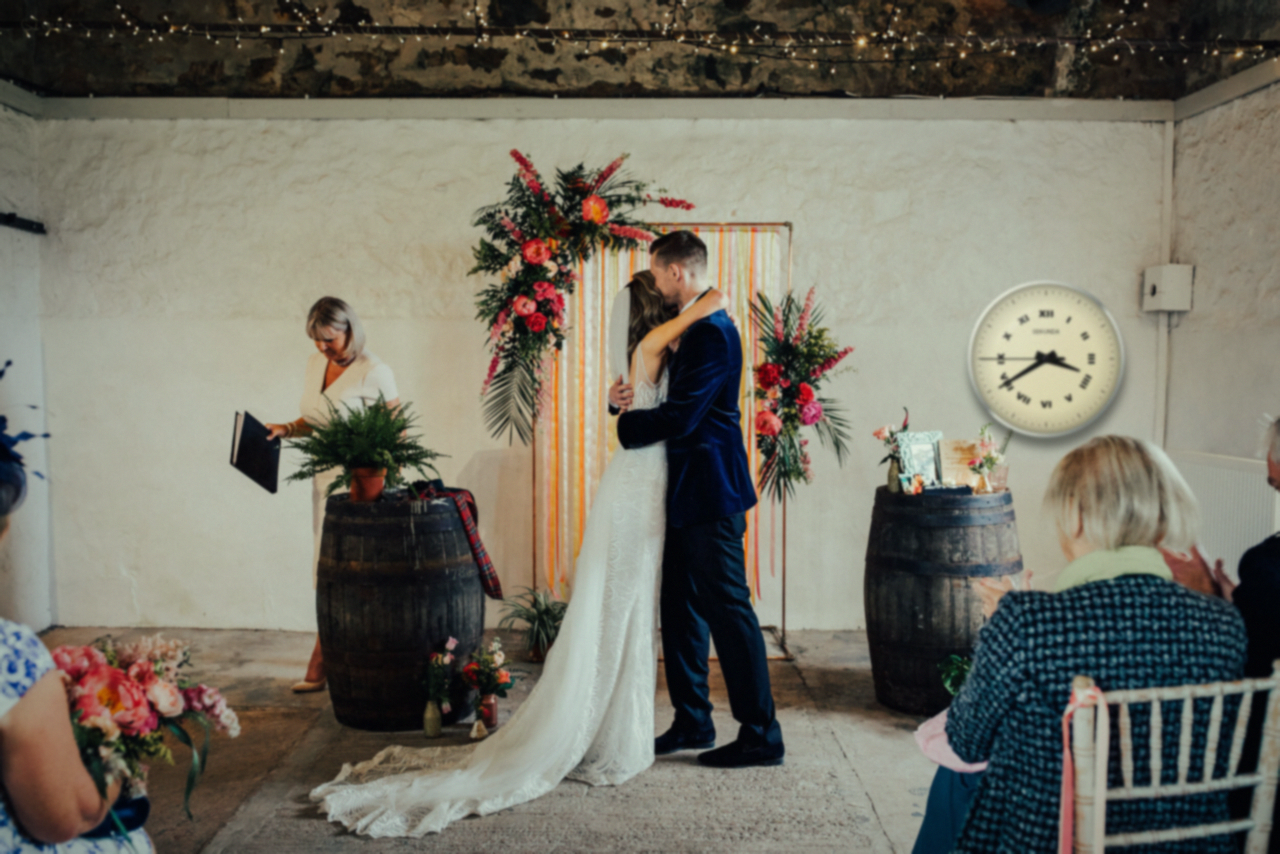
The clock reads **3:39:45**
